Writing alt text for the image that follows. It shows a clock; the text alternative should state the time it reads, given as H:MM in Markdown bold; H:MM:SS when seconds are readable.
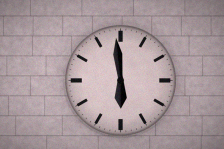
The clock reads **5:59**
